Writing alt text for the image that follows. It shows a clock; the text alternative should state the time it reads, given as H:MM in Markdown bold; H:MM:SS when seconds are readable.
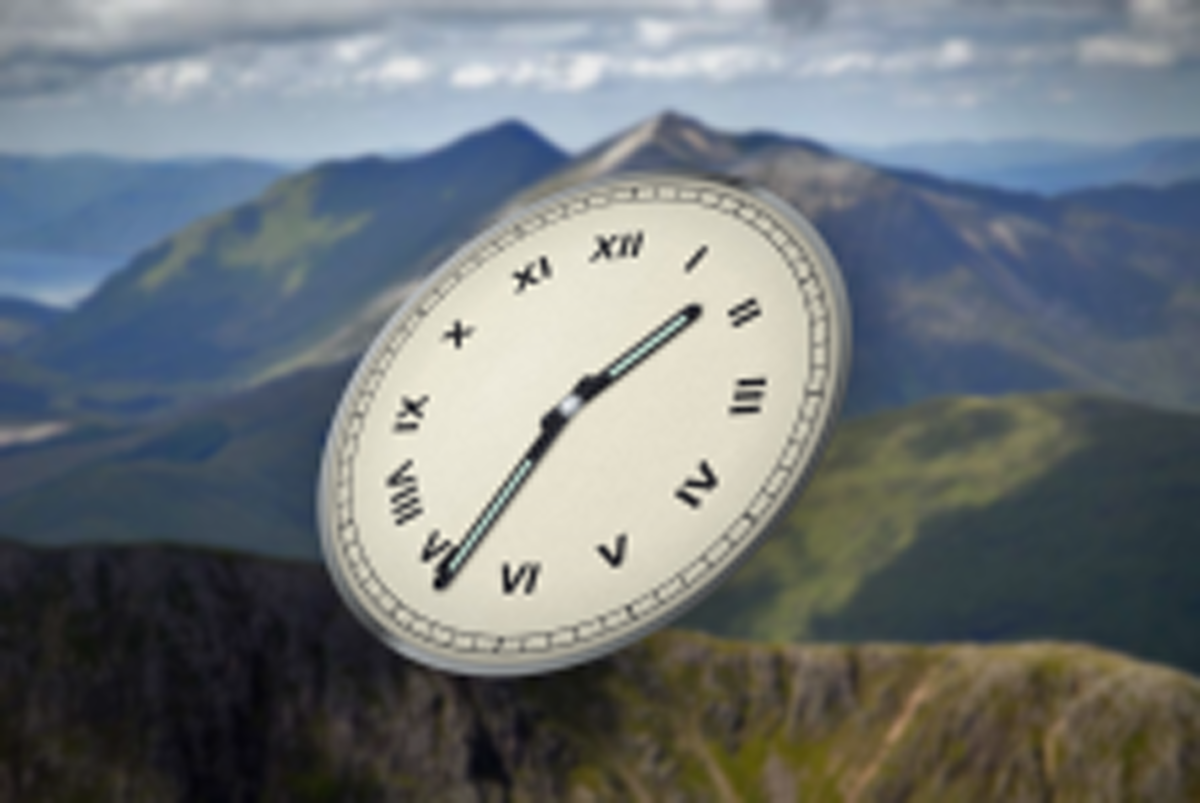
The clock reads **1:34**
